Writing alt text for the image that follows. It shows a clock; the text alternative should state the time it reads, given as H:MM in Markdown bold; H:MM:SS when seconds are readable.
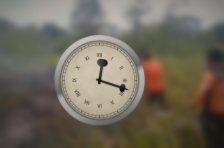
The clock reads **12:18**
